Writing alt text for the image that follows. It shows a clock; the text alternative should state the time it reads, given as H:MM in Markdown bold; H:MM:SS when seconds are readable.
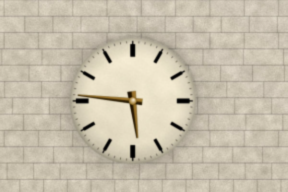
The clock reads **5:46**
